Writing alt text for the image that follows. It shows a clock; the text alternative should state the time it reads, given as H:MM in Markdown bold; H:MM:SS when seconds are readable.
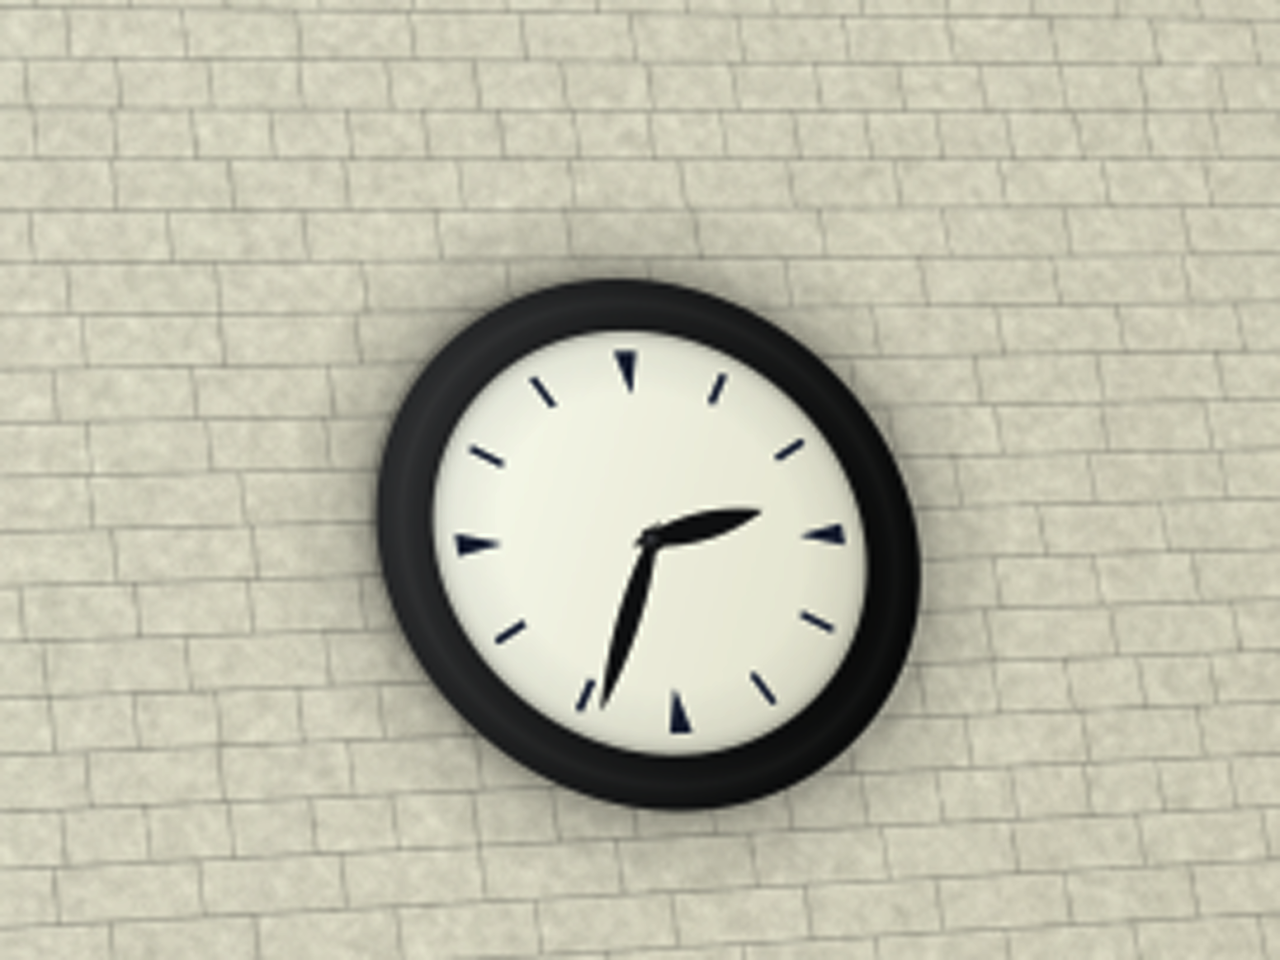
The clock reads **2:34**
